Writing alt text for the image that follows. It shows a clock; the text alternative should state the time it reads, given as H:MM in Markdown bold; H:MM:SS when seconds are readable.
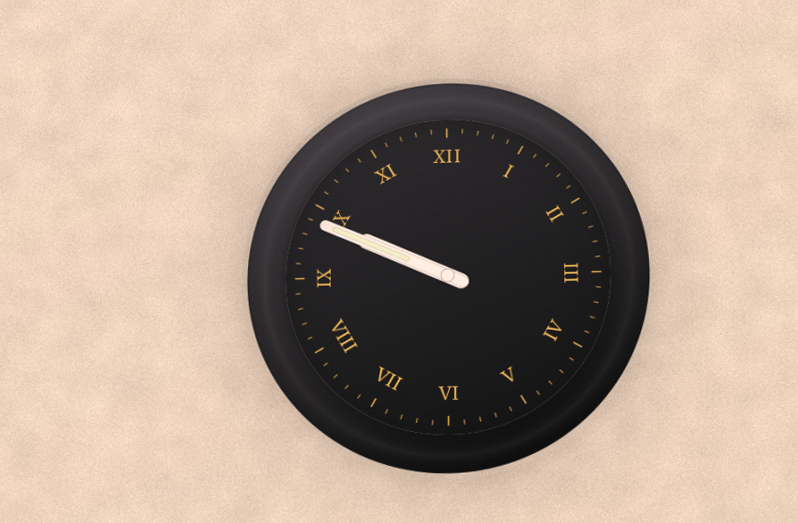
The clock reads **9:49**
